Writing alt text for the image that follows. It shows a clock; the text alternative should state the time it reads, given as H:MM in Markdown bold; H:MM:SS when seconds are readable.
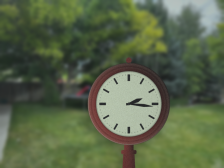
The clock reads **2:16**
